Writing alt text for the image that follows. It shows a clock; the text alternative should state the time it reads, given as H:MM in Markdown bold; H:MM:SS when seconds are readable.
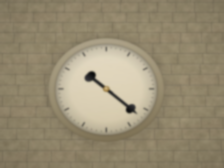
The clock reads **10:22**
